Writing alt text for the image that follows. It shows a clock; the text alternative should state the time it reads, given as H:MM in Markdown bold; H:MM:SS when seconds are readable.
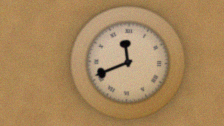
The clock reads **11:41**
